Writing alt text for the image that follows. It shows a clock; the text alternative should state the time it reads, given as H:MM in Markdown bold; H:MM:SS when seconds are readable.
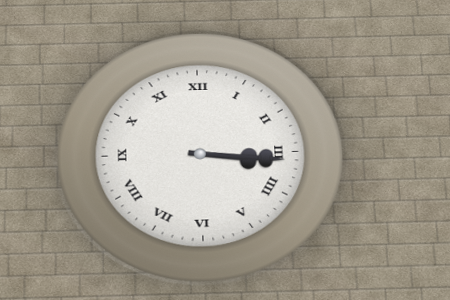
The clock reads **3:16**
